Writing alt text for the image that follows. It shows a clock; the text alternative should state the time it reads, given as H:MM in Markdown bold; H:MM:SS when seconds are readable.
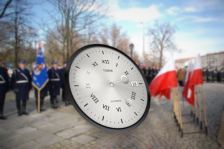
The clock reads **2:24**
